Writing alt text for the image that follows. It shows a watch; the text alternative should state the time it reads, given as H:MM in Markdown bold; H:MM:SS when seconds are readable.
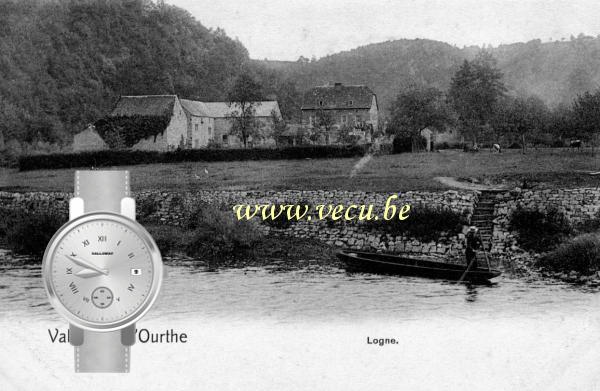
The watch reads **8:49**
